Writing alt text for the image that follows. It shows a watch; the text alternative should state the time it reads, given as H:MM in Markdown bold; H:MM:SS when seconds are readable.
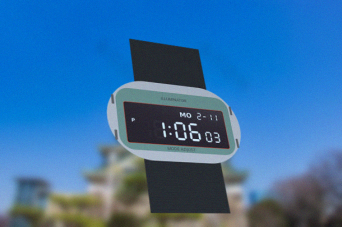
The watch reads **1:06:03**
